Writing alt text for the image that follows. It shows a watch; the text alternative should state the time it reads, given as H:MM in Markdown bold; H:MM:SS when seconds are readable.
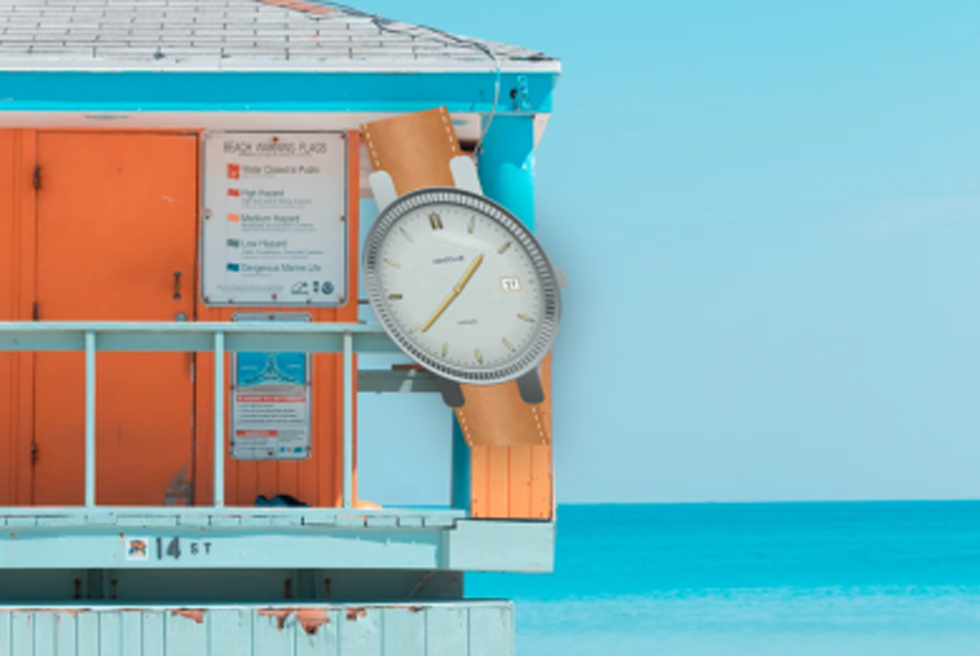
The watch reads **1:39**
